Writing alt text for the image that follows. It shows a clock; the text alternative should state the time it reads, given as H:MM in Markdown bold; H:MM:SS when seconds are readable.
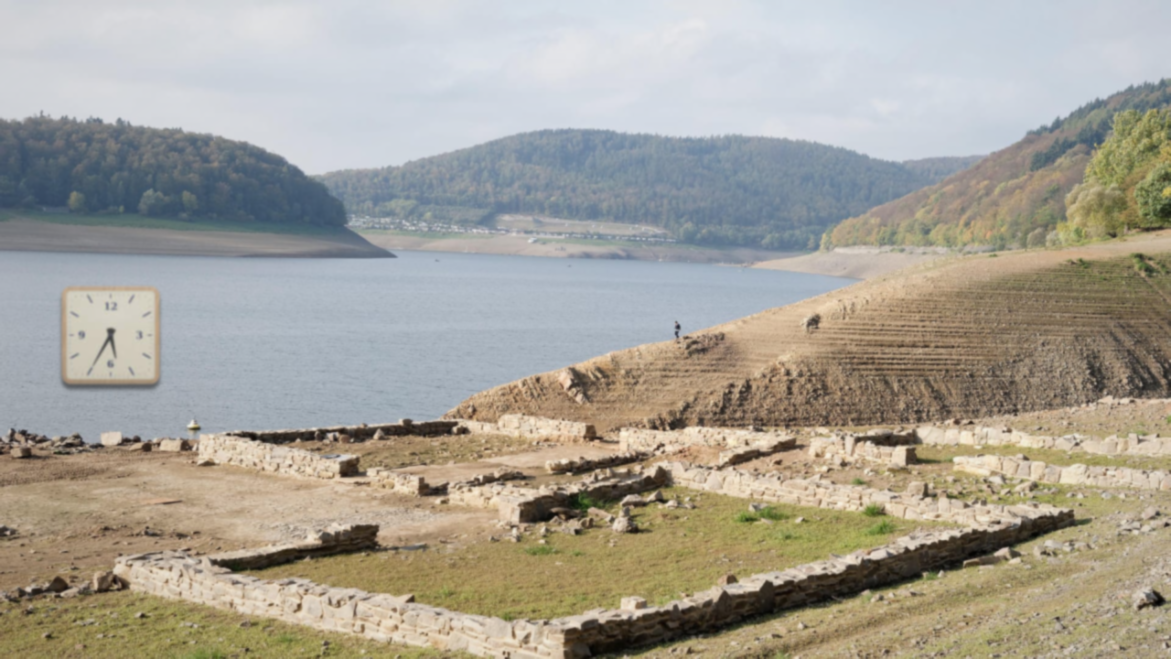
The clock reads **5:35**
